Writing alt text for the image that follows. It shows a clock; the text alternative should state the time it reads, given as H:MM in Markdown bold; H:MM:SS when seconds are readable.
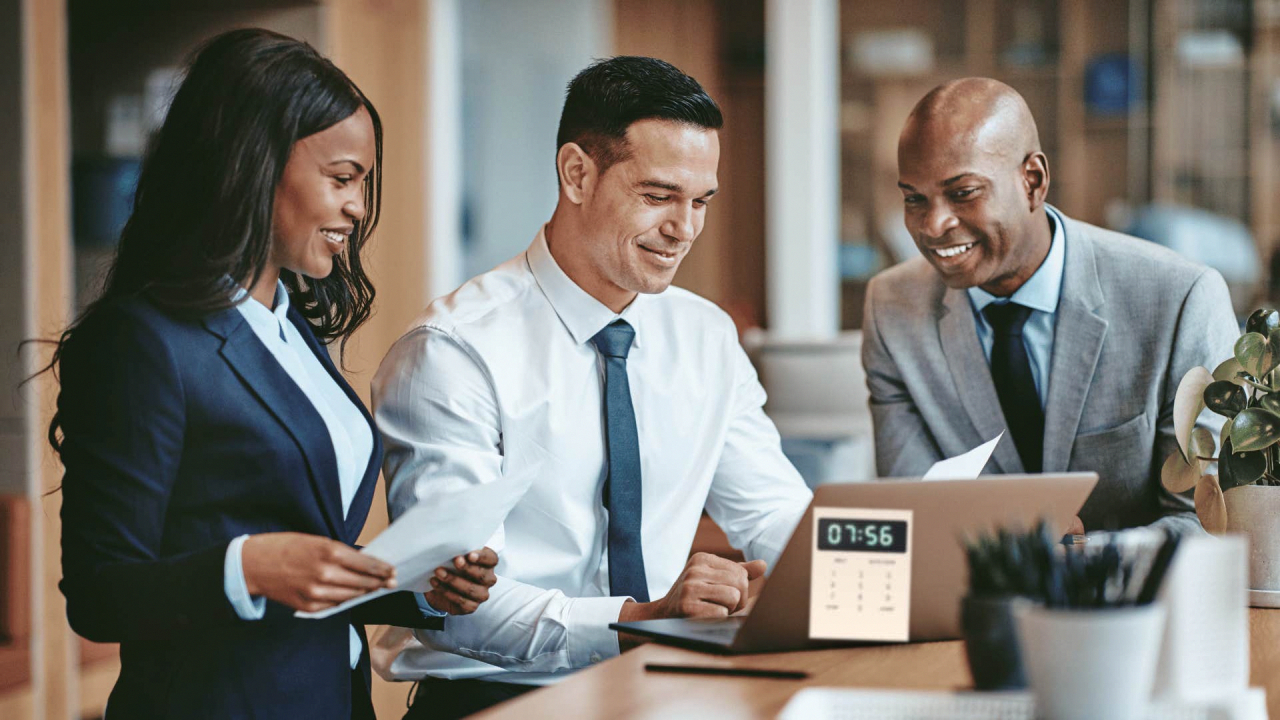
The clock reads **7:56**
